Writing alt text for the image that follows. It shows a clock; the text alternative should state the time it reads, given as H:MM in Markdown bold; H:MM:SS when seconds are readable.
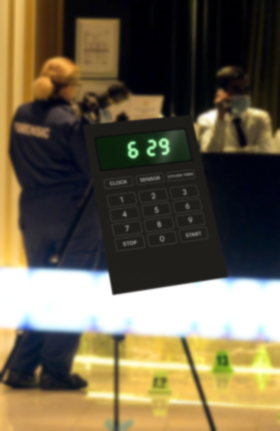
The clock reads **6:29**
